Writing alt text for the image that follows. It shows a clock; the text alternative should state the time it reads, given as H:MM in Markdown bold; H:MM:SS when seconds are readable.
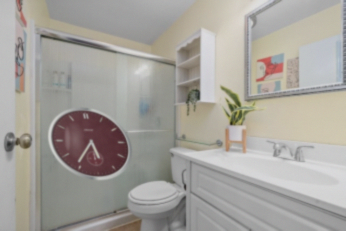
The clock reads **5:36**
